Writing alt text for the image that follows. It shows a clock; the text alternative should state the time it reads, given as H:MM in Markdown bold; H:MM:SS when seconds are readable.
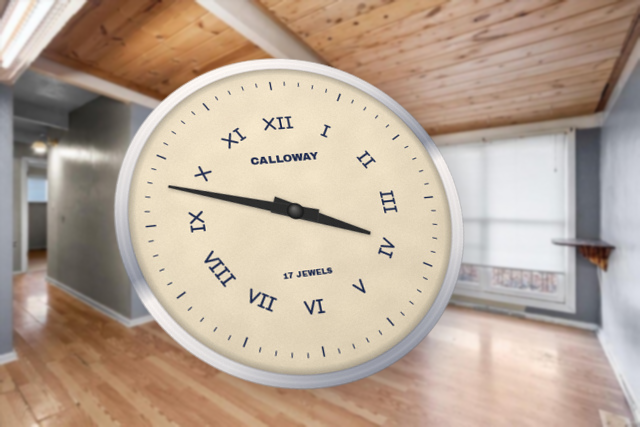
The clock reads **3:48**
